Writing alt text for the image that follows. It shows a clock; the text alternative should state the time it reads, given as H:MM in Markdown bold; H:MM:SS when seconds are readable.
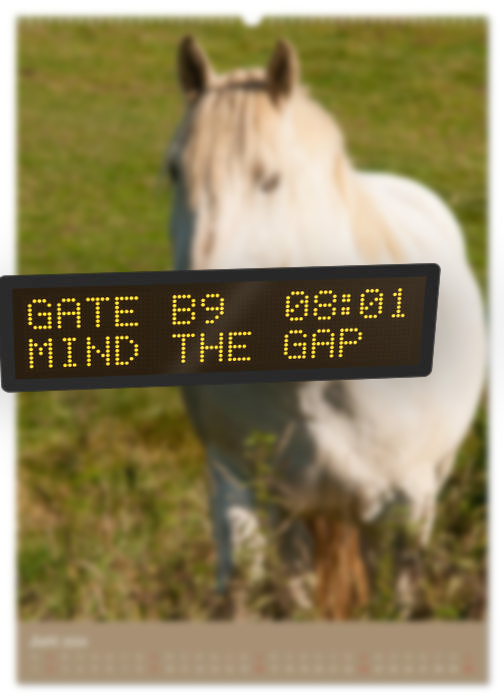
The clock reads **8:01**
